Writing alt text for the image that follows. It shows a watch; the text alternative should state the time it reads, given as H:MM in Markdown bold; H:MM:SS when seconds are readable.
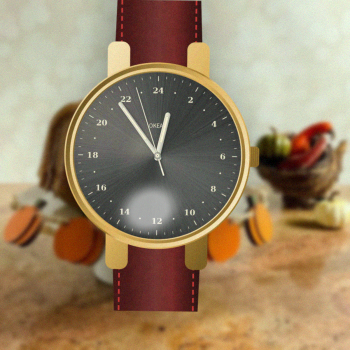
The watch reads **0:53:57**
